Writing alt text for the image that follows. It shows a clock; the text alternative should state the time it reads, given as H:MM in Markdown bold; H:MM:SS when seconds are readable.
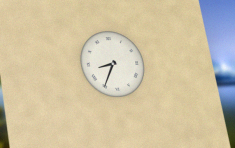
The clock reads **8:35**
